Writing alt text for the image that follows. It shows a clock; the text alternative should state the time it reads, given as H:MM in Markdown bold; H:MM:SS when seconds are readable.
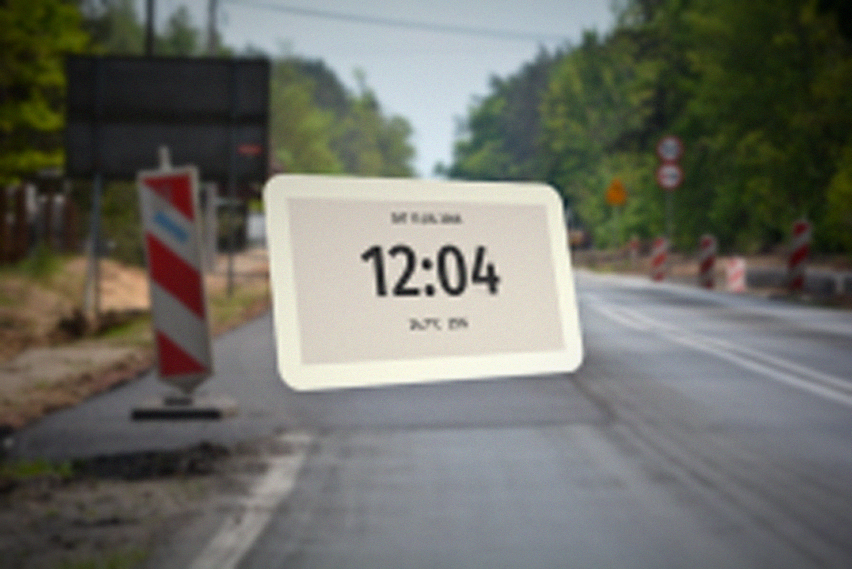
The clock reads **12:04**
